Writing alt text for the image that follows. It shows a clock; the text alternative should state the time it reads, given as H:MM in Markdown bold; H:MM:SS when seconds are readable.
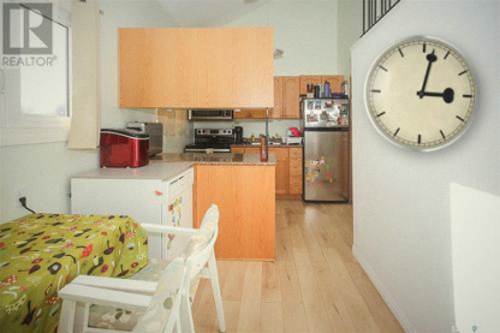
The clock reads **3:02**
